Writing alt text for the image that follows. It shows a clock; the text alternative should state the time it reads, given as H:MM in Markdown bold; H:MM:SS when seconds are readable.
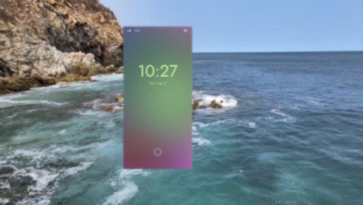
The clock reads **10:27**
